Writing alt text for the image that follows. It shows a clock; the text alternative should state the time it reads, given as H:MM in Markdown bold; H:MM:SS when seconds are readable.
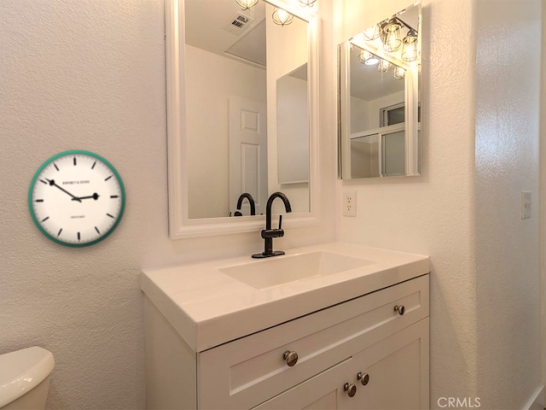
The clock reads **2:51**
